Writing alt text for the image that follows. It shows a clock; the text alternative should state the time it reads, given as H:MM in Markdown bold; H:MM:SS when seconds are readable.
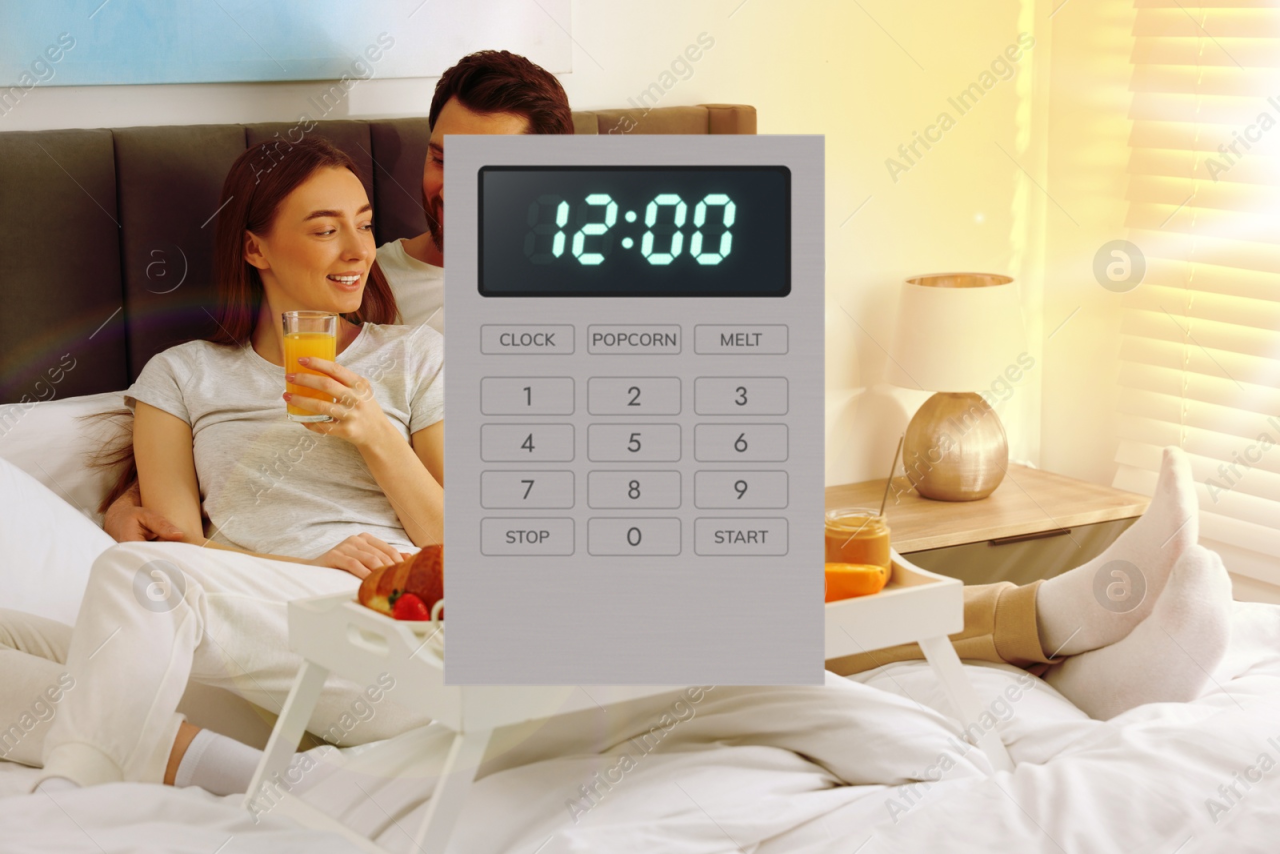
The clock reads **12:00**
